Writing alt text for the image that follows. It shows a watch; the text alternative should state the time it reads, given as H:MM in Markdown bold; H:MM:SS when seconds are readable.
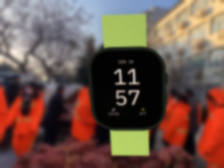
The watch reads **11:57**
